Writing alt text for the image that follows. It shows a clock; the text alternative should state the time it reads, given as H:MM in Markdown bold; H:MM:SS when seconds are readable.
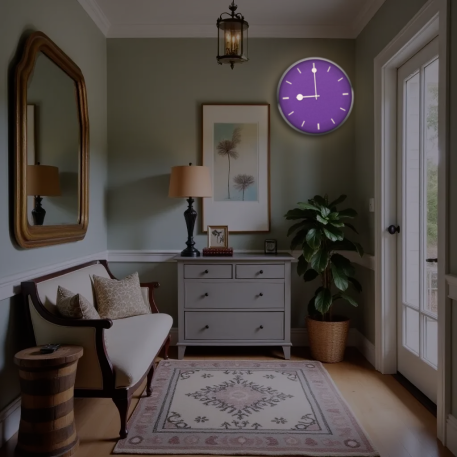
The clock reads **9:00**
